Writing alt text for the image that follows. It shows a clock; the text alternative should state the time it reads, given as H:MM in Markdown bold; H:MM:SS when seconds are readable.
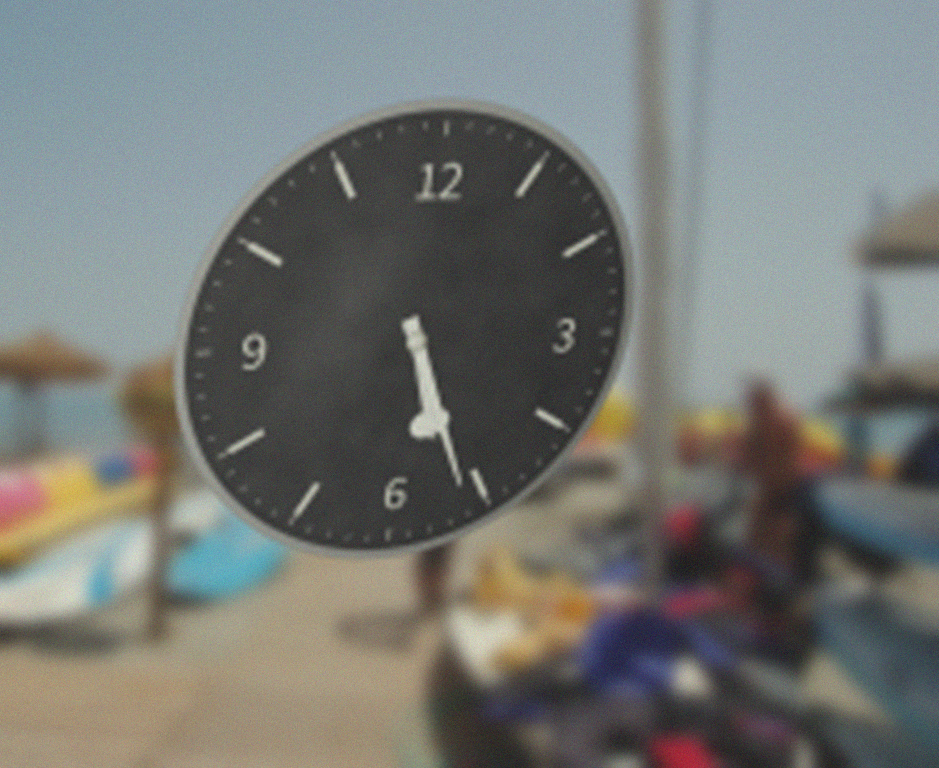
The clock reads **5:26**
